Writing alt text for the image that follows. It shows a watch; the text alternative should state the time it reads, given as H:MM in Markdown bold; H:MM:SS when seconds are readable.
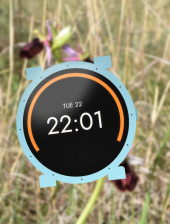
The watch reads **22:01**
